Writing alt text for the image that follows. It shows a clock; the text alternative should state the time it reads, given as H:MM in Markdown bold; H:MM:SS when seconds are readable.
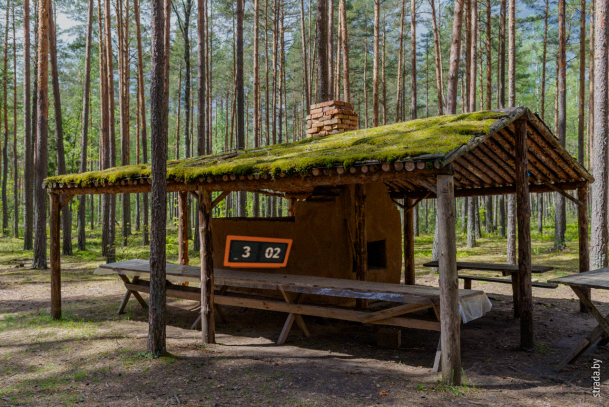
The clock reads **3:02**
